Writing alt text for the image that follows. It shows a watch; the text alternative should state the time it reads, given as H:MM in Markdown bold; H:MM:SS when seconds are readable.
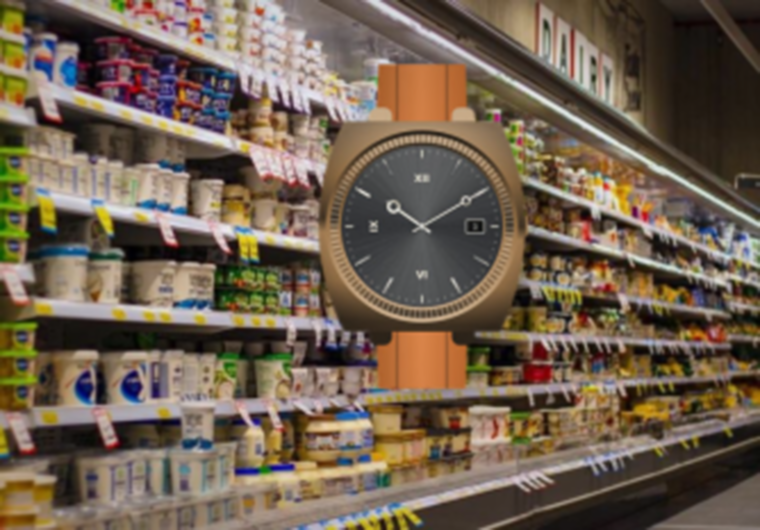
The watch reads **10:10**
